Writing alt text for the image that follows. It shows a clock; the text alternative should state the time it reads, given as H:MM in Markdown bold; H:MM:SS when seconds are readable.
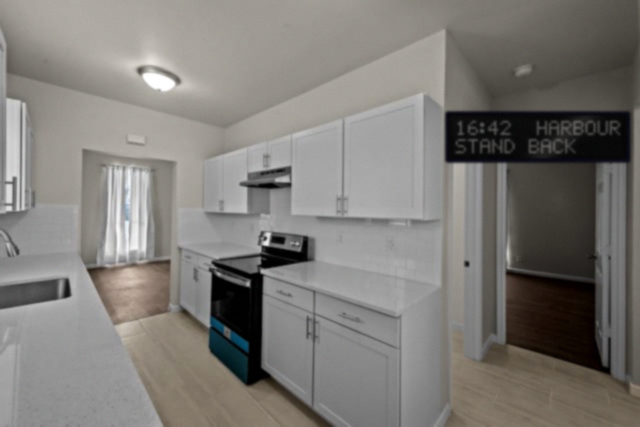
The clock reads **16:42**
